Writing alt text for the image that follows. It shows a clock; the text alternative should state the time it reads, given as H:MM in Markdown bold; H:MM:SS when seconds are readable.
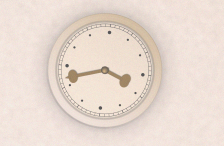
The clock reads **3:42**
